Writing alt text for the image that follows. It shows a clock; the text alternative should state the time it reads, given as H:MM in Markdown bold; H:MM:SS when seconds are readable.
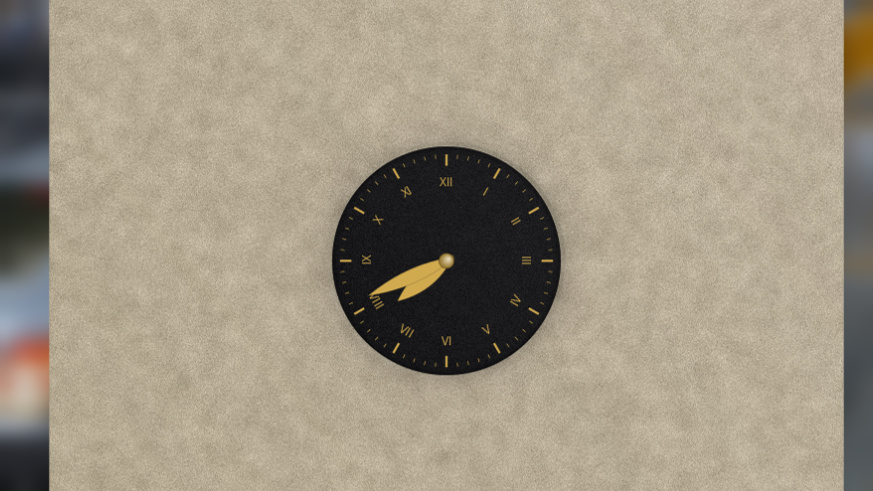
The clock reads **7:41**
